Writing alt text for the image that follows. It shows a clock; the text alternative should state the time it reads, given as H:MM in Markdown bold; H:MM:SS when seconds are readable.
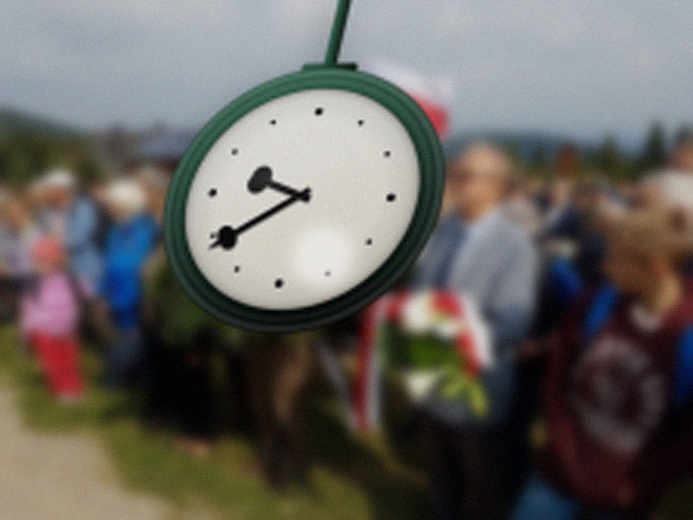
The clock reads **9:39**
